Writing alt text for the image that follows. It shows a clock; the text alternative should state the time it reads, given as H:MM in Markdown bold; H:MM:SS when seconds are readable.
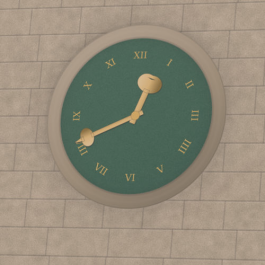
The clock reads **12:41**
